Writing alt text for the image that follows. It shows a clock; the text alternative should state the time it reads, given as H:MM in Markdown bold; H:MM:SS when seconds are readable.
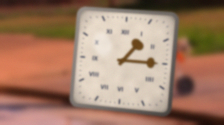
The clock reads **1:15**
